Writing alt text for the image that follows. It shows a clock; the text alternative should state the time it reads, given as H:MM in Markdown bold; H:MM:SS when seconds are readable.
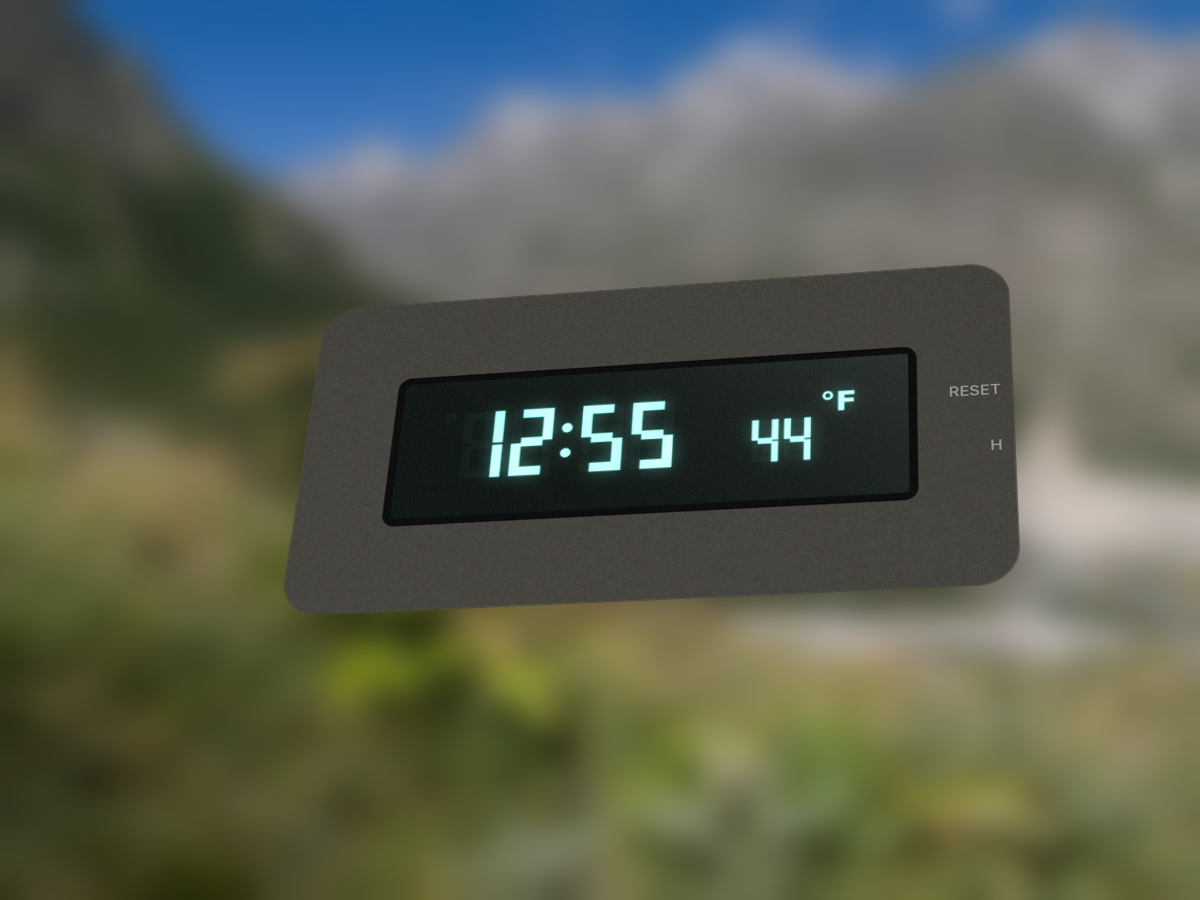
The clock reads **12:55**
